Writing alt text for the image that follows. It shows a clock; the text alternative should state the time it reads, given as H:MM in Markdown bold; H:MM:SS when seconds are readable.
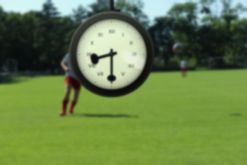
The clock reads **8:30**
